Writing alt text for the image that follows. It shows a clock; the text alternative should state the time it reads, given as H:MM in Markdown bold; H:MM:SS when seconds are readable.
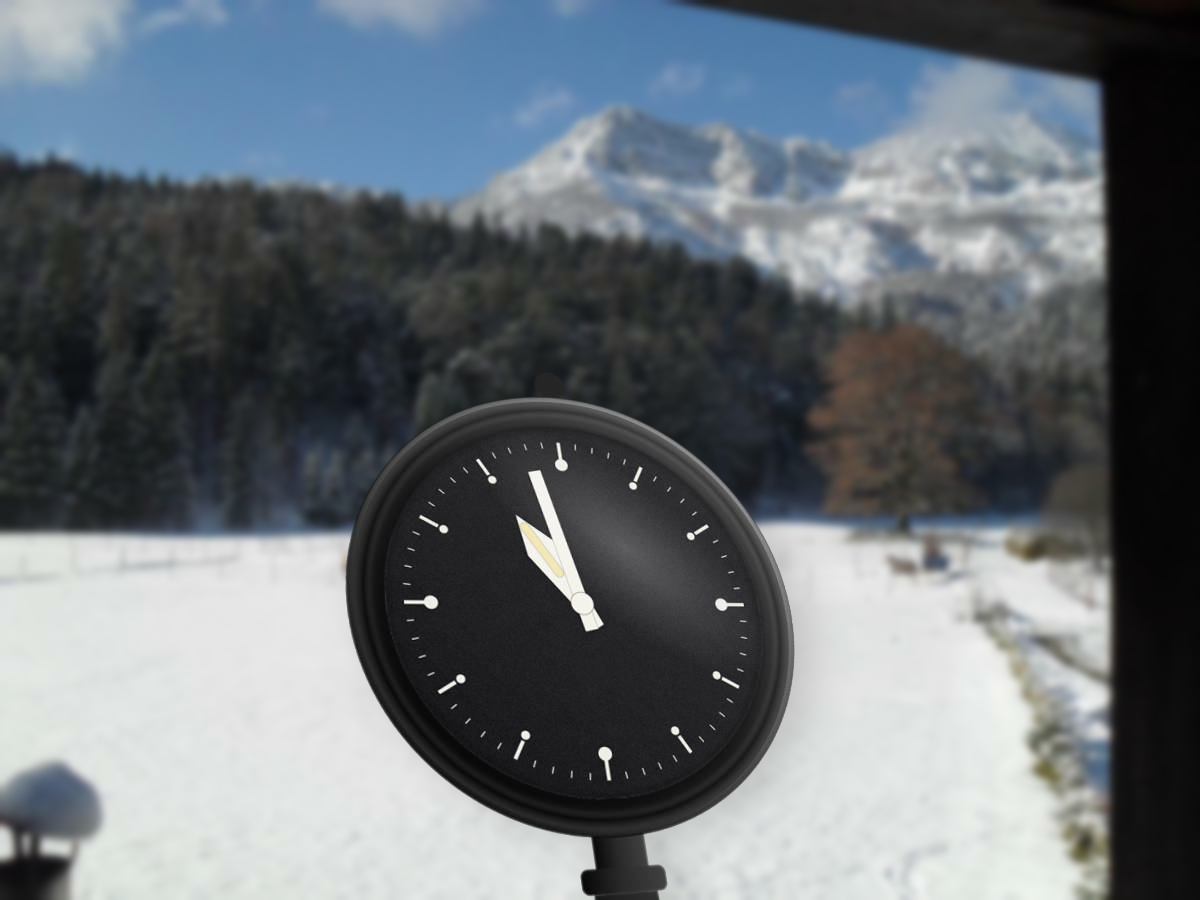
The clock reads **10:58**
